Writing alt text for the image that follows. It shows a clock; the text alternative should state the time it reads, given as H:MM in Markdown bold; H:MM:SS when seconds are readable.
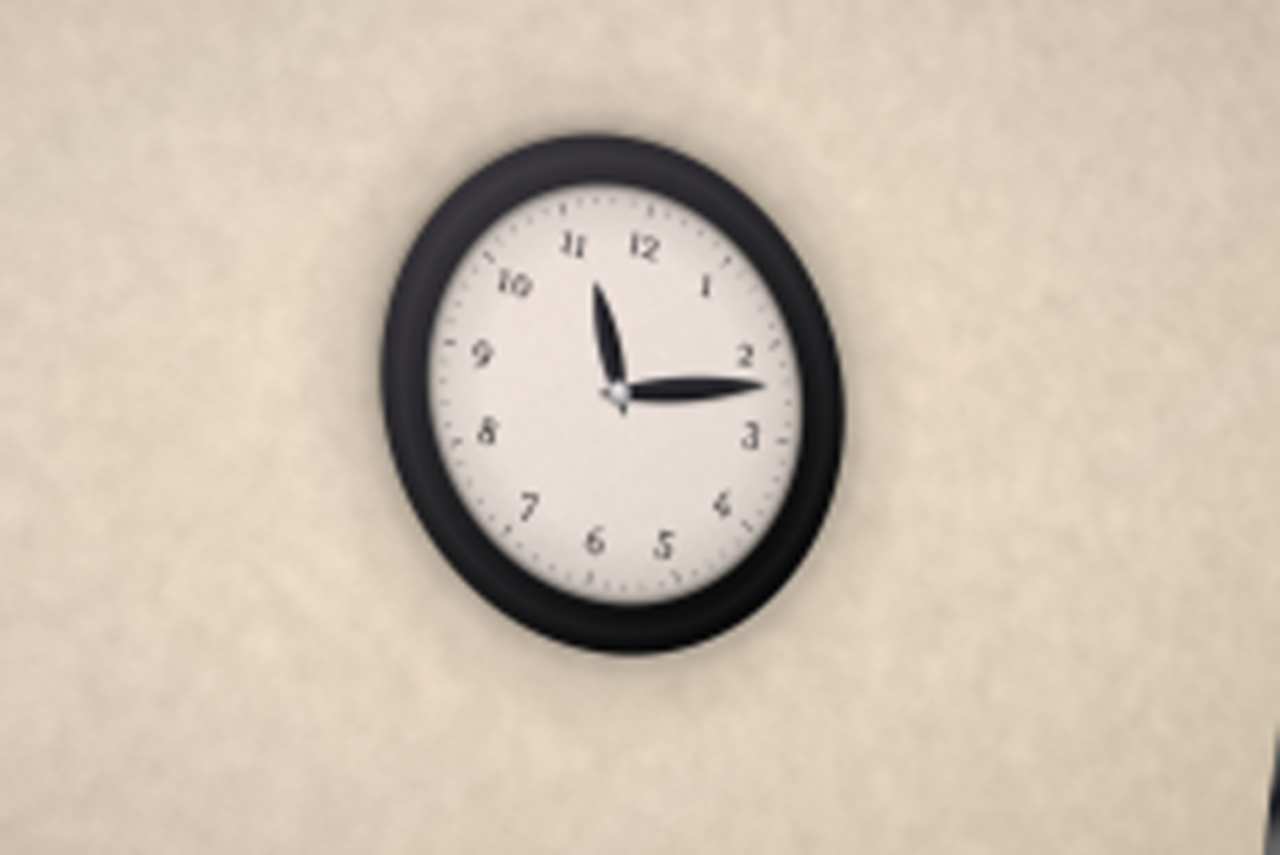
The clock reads **11:12**
